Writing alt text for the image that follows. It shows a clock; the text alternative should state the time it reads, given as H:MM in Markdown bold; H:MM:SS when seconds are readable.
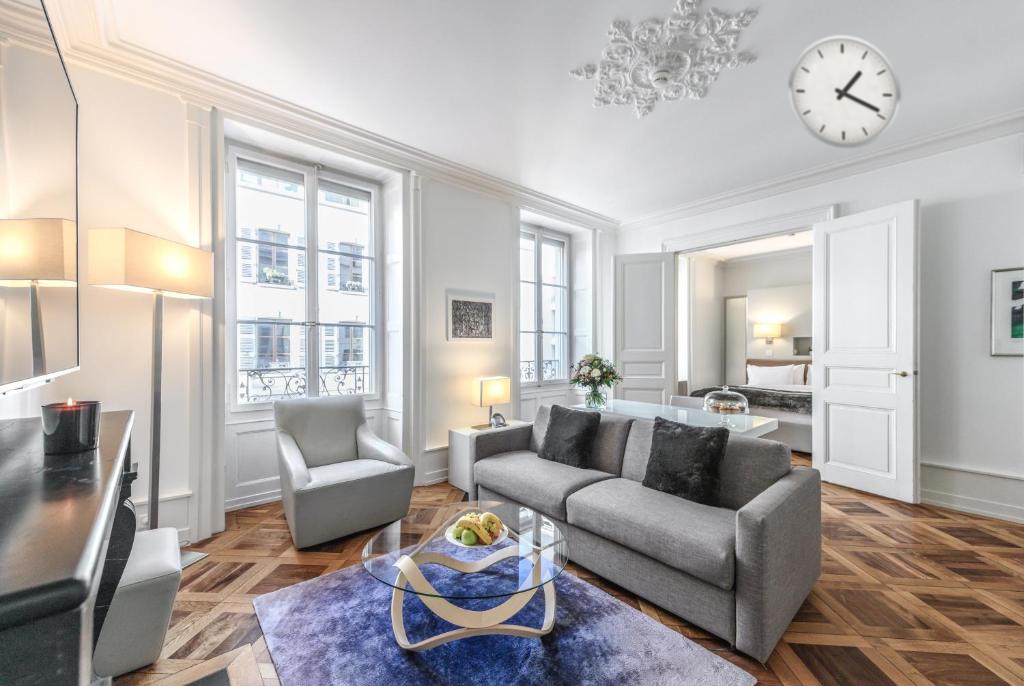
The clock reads **1:19**
